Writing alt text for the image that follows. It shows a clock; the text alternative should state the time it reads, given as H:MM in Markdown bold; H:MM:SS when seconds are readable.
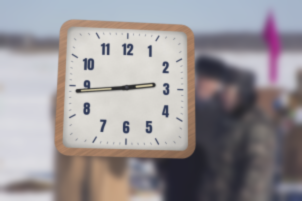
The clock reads **2:44**
